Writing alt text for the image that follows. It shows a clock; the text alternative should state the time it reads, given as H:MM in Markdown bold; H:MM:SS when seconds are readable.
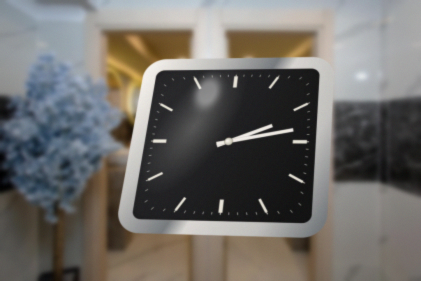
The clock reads **2:13**
